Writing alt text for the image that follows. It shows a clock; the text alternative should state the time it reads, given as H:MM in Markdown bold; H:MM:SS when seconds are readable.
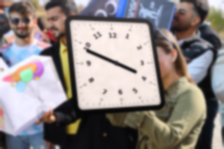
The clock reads **3:49**
